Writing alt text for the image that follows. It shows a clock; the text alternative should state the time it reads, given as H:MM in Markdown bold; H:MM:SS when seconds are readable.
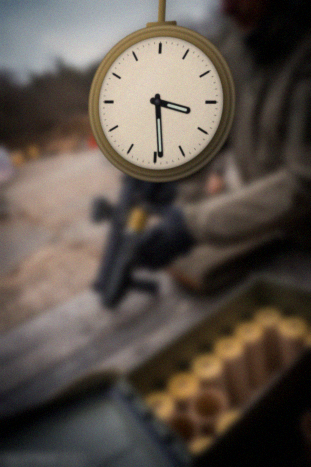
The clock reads **3:29**
